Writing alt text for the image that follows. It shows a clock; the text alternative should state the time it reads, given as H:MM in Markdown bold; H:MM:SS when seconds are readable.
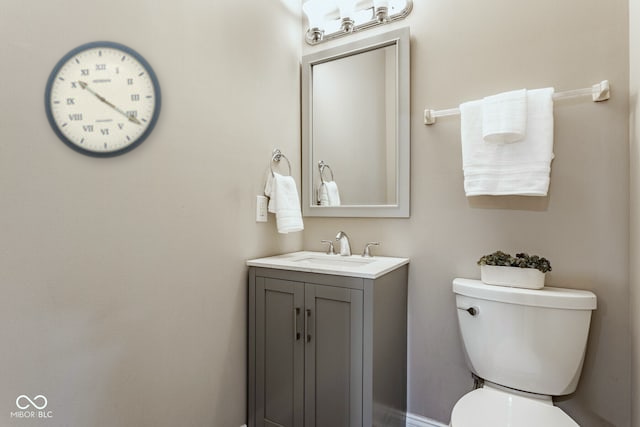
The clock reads **10:21**
